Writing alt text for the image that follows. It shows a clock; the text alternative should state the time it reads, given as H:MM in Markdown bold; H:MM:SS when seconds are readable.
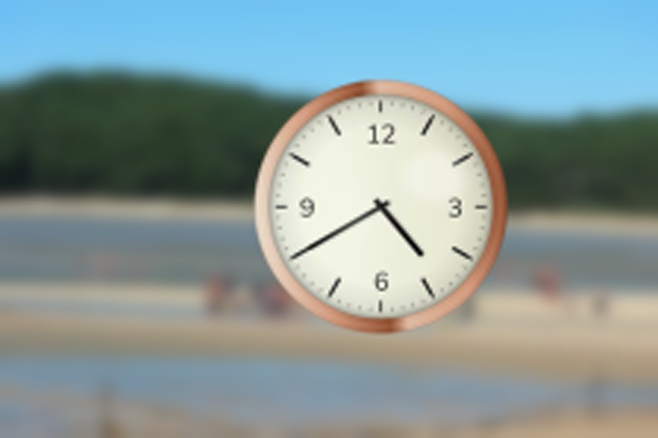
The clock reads **4:40**
